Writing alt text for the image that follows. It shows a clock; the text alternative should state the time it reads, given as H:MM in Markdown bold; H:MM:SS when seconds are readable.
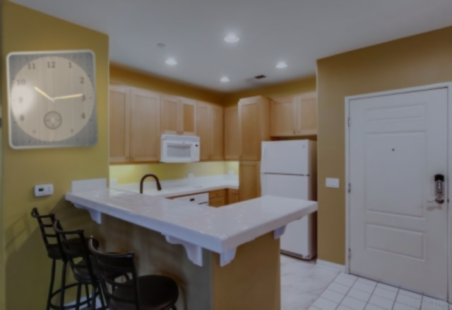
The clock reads **10:14**
